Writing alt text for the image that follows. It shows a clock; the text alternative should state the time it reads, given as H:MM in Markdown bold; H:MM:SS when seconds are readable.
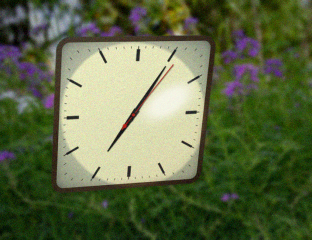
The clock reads **7:05:06**
